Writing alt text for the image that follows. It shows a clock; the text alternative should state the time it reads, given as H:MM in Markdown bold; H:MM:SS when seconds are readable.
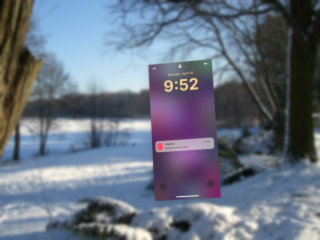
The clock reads **9:52**
